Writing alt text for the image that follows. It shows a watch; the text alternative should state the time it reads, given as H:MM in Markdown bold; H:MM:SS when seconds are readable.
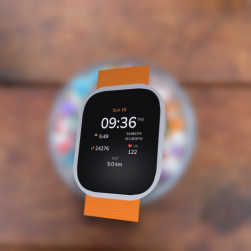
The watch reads **9:36**
